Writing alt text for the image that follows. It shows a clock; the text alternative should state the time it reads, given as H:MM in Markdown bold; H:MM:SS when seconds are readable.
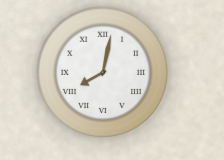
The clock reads **8:02**
